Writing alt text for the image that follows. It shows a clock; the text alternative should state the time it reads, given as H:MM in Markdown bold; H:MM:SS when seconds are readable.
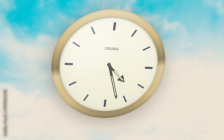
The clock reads **4:27**
